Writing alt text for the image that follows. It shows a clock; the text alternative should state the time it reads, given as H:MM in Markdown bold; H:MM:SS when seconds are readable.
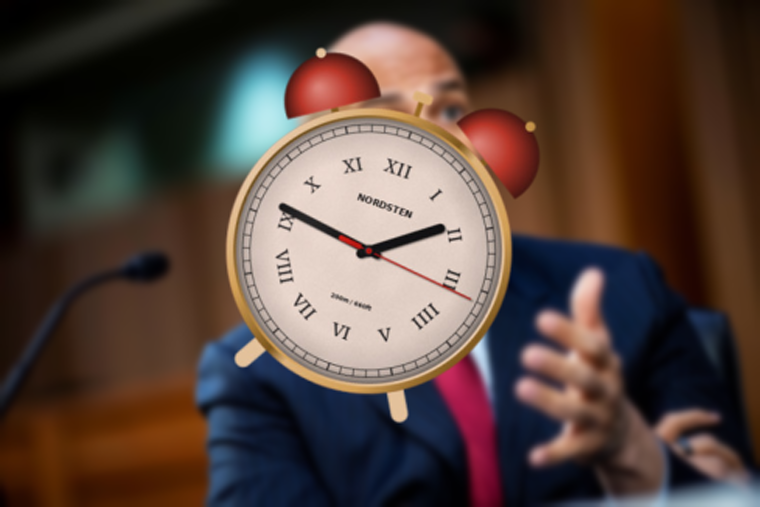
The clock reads **1:46:16**
